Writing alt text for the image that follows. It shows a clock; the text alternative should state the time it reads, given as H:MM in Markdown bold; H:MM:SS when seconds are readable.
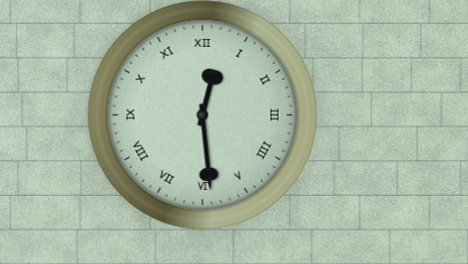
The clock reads **12:29**
